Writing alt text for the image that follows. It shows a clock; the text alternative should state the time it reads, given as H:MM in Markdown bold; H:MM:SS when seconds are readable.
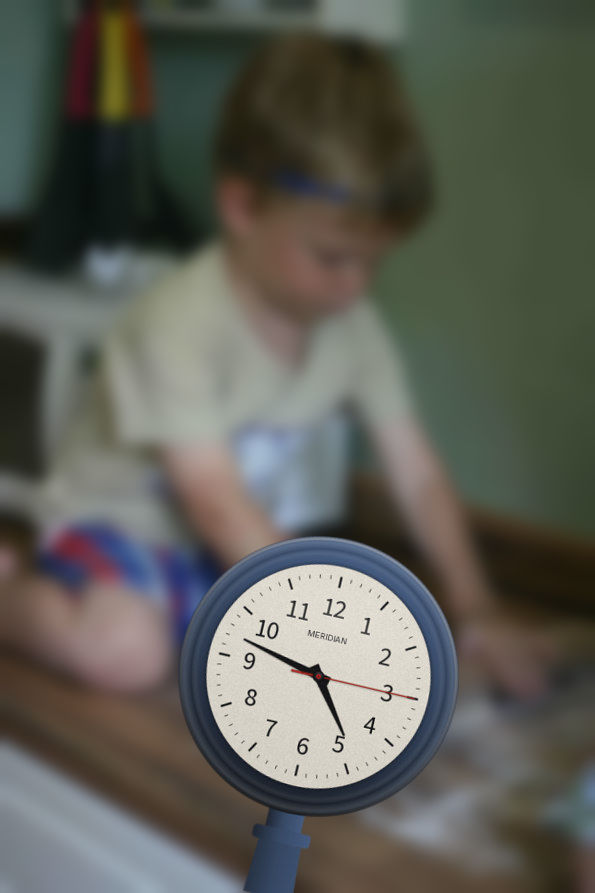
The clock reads **4:47:15**
